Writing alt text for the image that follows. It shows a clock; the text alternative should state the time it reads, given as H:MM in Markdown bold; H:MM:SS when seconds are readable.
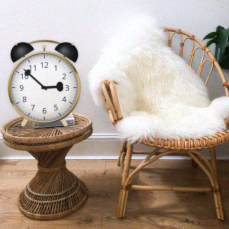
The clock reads **2:52**
